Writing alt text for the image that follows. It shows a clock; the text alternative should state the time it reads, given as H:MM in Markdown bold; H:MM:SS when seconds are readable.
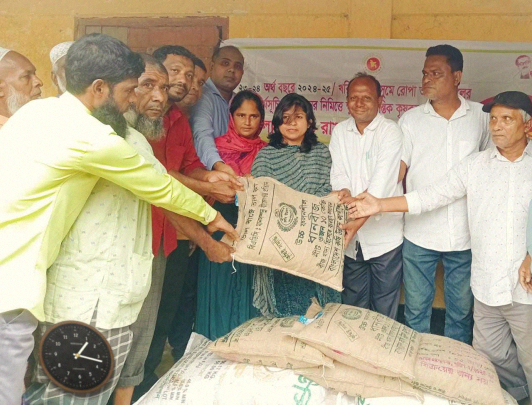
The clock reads **1:17**
